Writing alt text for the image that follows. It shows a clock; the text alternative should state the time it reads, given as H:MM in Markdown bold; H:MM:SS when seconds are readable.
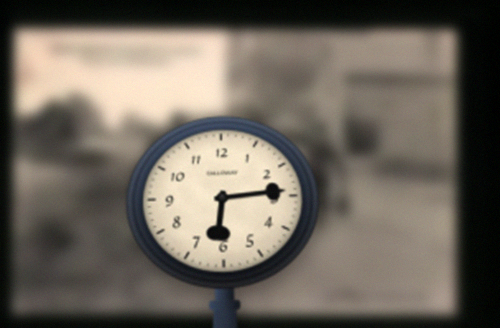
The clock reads **6:14**
